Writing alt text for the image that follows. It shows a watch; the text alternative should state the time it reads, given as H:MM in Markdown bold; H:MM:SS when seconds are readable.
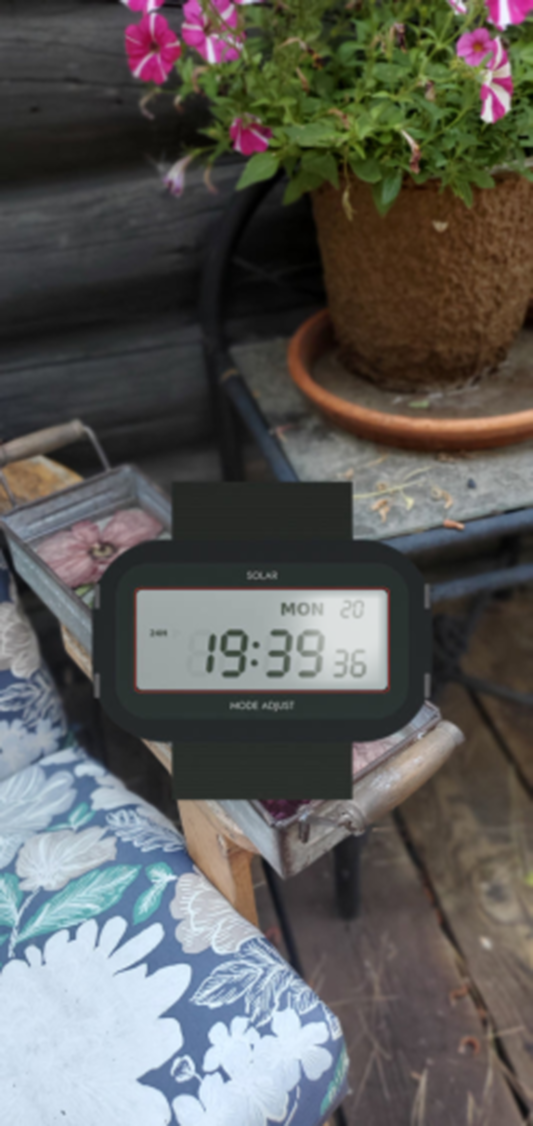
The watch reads **19:39:36**
